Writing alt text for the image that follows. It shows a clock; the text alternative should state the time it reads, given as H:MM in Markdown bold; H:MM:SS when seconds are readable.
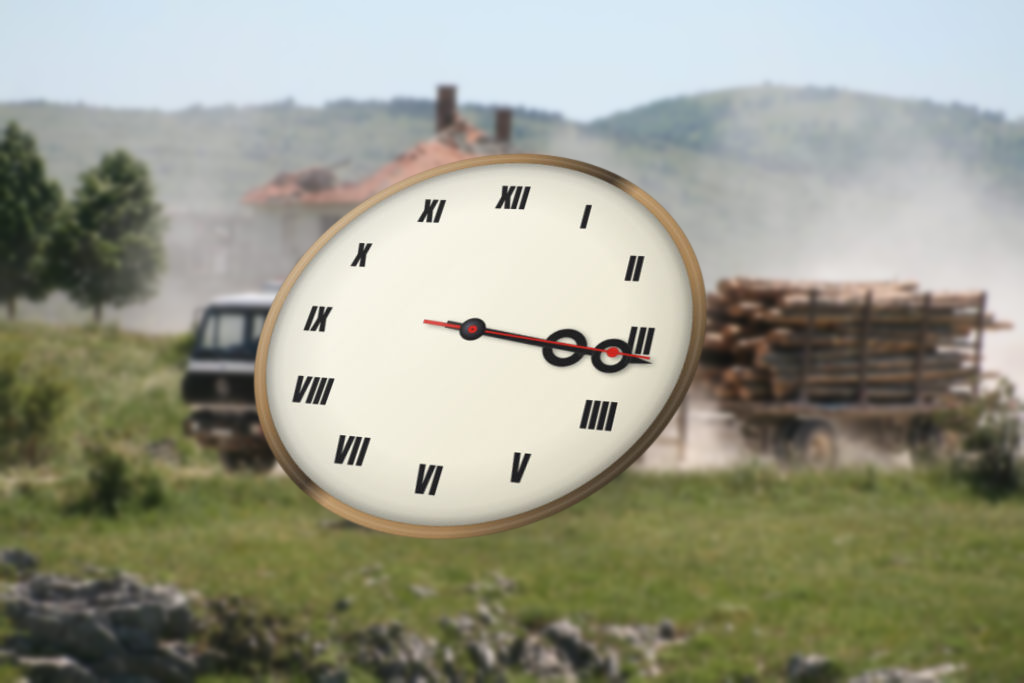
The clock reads **3:16:16**
